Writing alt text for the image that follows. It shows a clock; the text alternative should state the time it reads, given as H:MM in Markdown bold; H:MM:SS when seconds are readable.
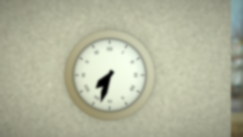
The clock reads **7:33**
